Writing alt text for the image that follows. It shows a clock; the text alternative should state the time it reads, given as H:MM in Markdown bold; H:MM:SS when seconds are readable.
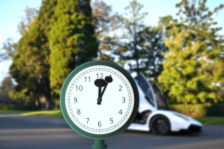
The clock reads **12:04**
